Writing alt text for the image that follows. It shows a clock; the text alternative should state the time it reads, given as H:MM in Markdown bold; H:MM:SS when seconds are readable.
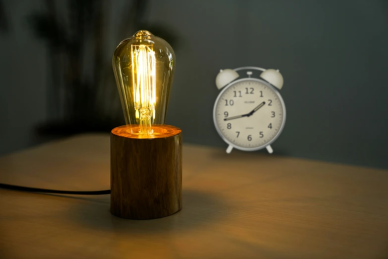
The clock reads **1:43**
